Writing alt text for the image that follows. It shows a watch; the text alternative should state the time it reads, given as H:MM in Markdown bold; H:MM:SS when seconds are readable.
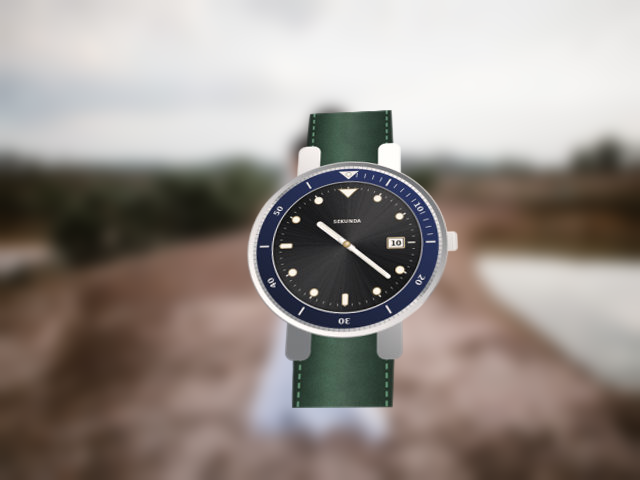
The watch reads **10:22**
